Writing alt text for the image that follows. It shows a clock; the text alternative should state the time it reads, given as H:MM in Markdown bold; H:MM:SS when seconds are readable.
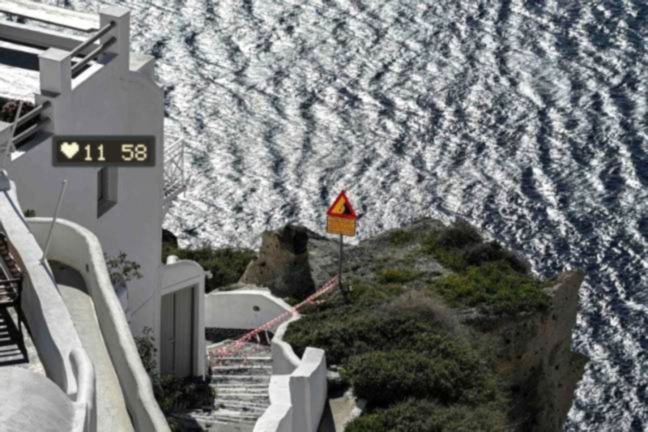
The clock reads **11:58**
